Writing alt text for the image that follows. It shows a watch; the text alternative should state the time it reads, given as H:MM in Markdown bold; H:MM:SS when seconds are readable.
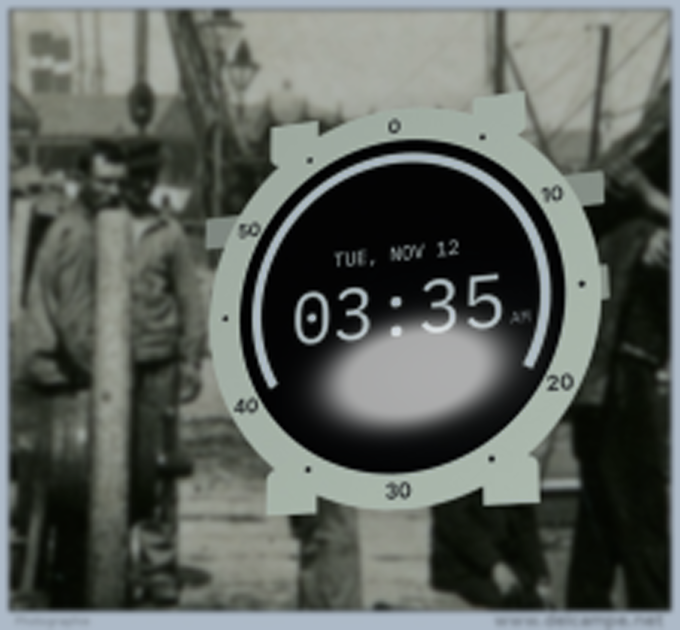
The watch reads **3:35**
